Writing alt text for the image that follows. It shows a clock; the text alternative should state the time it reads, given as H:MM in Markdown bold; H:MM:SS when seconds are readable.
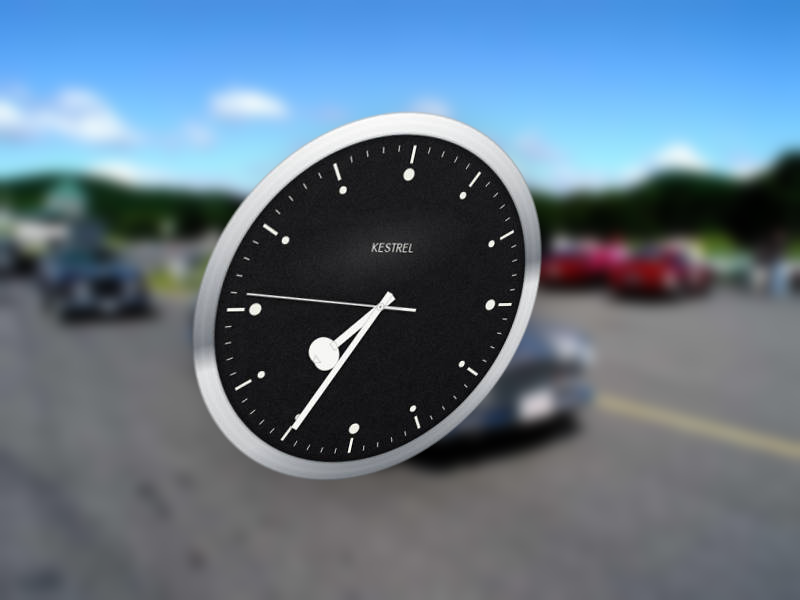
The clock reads **7:34:46**
